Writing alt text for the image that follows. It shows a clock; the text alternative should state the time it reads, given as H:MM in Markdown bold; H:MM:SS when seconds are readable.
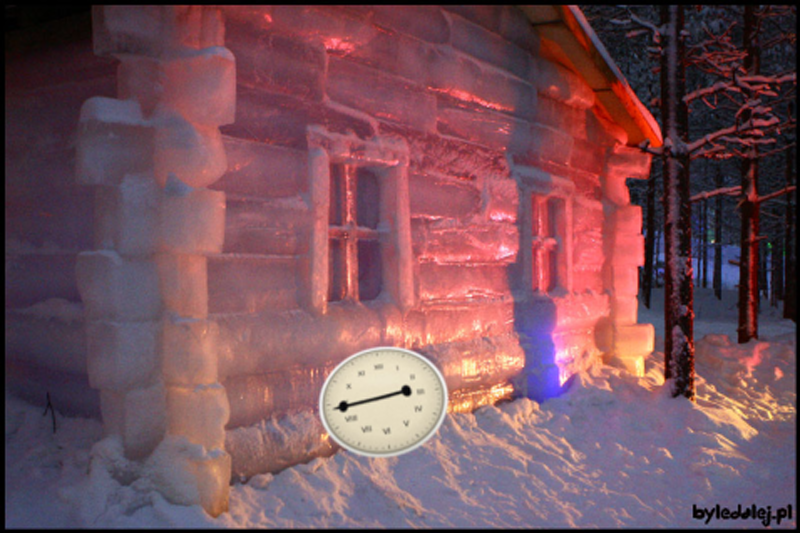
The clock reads **2:44**
